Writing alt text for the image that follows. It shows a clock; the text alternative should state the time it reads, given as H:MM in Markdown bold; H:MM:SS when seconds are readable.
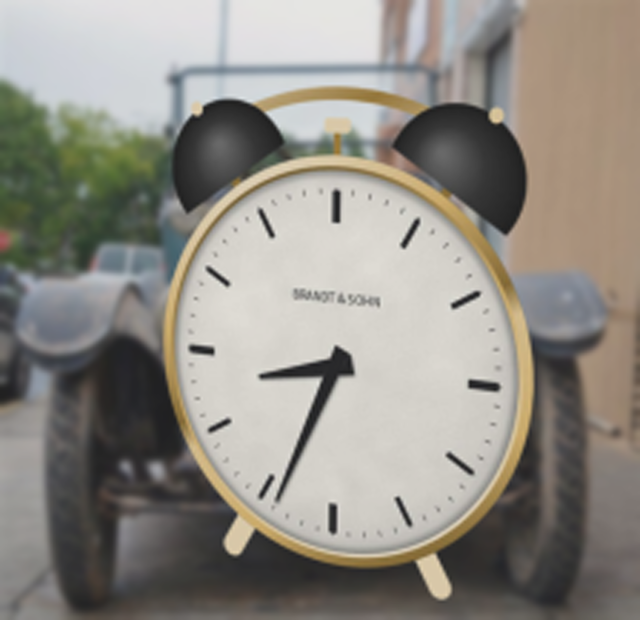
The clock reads **8:34**
